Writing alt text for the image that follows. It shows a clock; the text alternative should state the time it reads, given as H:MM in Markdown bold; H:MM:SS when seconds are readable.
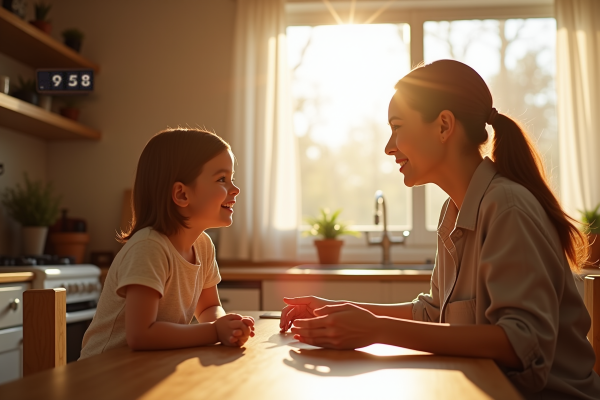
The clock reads **9:58**
